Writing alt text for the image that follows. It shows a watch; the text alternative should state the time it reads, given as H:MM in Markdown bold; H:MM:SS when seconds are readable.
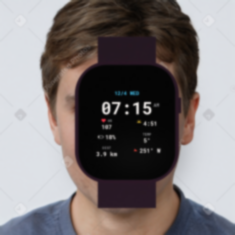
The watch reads **7:15**
